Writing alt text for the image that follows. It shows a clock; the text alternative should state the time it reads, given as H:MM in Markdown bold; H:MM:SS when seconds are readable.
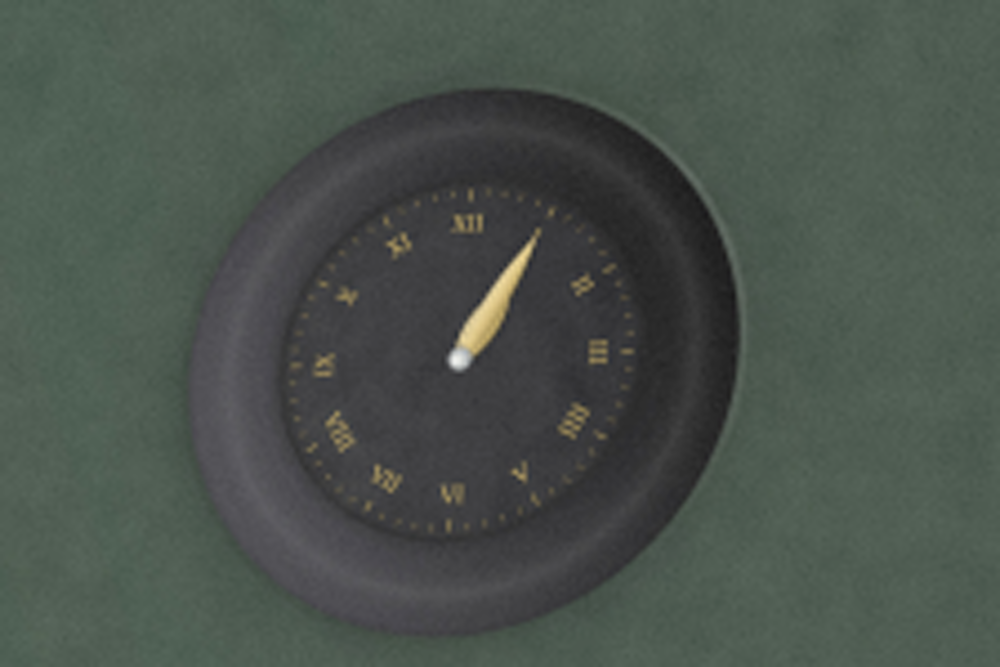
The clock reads **1:05**
